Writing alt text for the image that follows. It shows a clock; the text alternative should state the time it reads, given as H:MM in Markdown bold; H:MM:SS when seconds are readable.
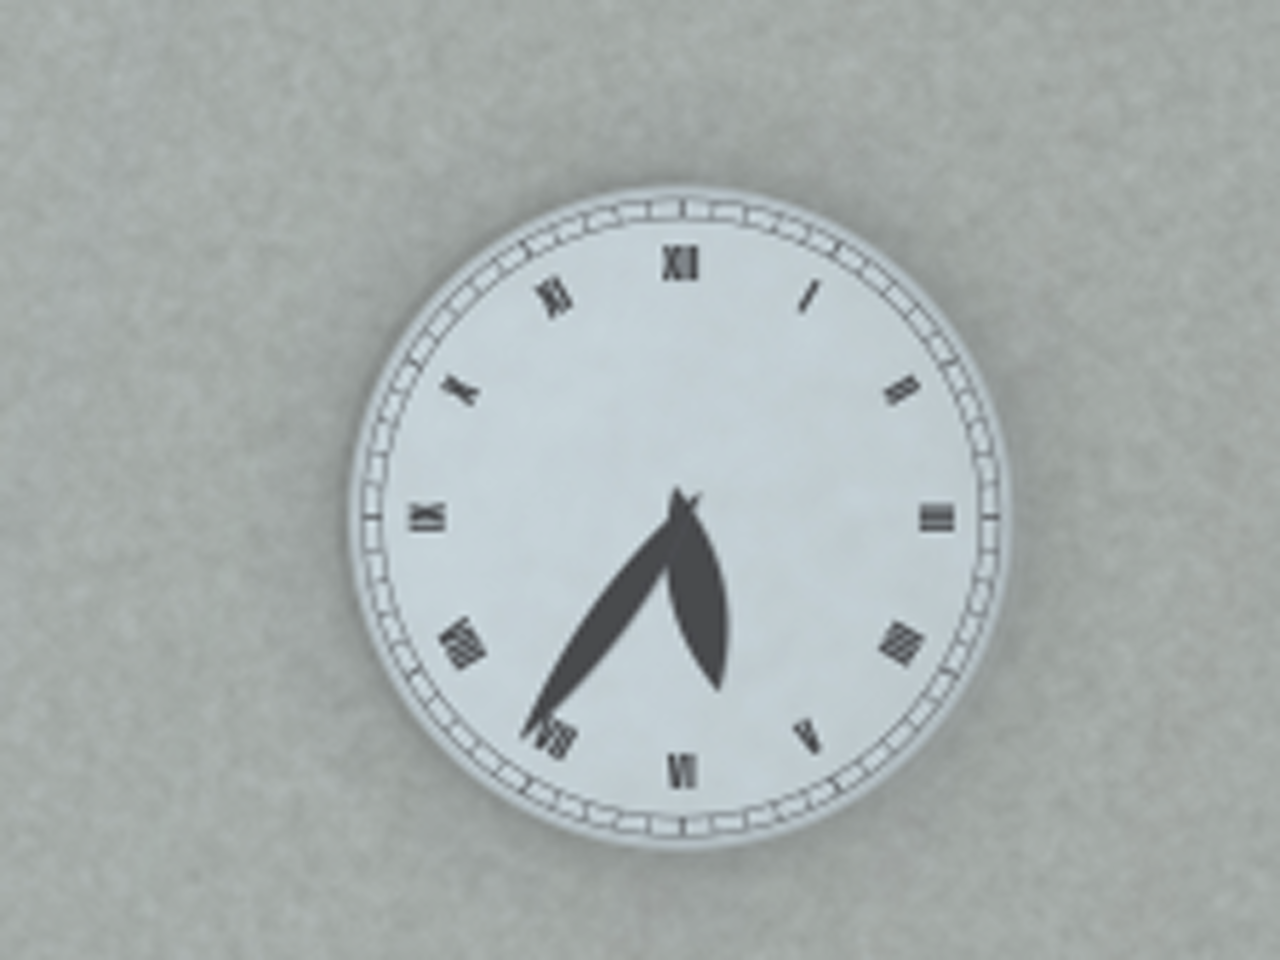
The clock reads **5:36**
